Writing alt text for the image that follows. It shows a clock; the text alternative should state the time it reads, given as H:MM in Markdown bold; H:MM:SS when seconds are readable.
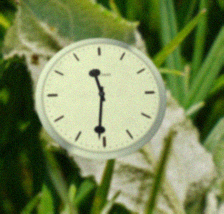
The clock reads **11:31**
